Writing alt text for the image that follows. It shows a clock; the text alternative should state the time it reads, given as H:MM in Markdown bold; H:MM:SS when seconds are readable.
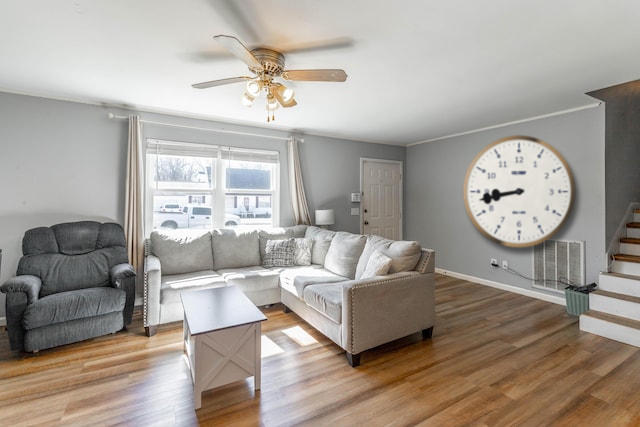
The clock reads **8:43**
